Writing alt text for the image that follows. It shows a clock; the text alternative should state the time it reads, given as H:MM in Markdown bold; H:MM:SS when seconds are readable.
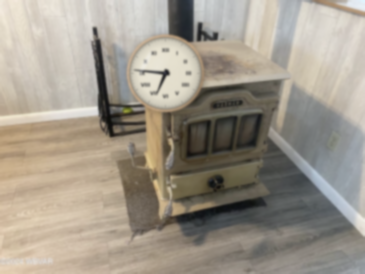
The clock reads **6:46**
